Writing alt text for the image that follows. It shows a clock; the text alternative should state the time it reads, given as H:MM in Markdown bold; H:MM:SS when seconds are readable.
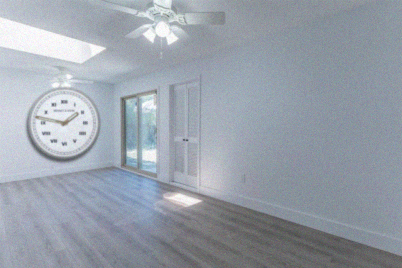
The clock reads **1:47**
